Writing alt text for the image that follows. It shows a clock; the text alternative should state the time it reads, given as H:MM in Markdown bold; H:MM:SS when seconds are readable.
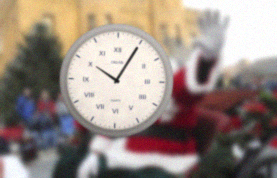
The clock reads **10:05**
